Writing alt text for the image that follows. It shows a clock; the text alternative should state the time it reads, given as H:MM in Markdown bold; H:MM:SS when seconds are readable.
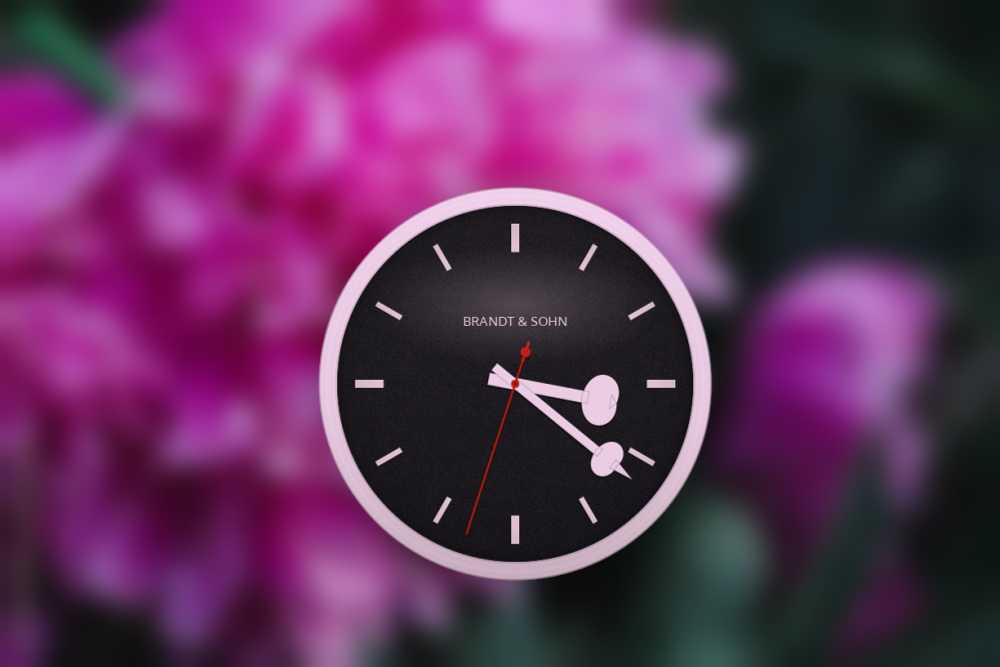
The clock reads **3:21:33**
